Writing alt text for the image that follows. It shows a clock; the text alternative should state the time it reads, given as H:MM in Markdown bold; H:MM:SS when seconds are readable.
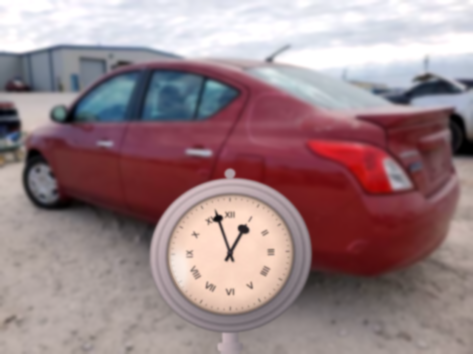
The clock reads **12:57**
